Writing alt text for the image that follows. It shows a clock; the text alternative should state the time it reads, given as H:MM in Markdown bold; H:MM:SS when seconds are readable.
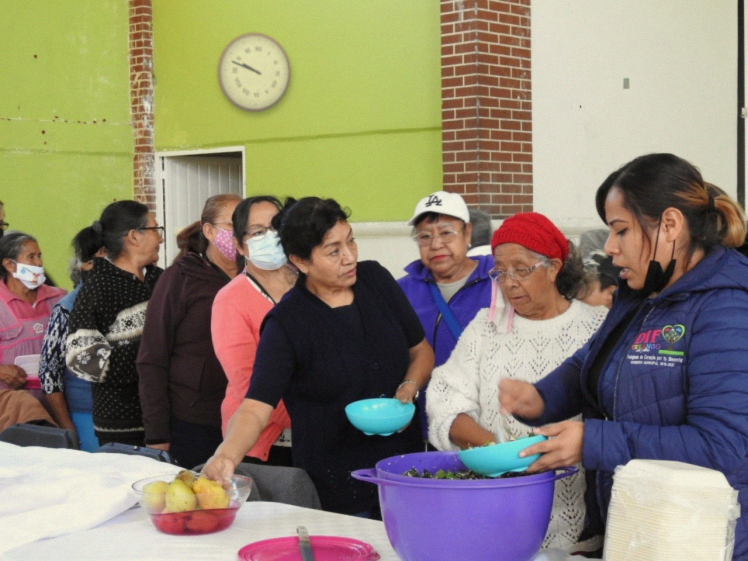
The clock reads **9:48**
